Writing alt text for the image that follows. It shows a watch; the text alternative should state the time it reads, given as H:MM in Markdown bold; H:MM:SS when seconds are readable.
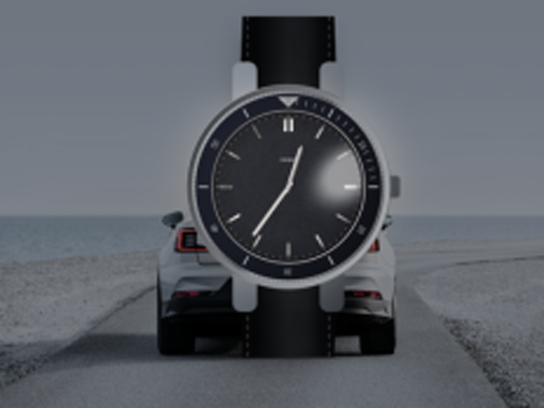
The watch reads **12:36**
